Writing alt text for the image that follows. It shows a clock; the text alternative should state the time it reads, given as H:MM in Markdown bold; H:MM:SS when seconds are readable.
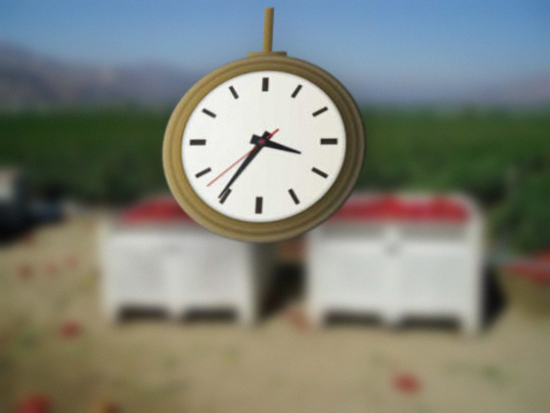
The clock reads **3:35:38**
